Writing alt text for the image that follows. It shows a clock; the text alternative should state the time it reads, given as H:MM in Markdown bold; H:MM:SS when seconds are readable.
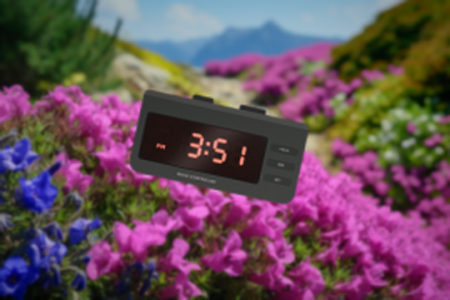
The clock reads **3:51**
